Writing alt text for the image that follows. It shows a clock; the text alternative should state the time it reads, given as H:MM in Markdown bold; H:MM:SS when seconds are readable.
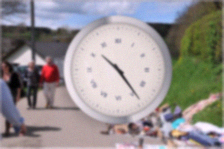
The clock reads **10:24**
